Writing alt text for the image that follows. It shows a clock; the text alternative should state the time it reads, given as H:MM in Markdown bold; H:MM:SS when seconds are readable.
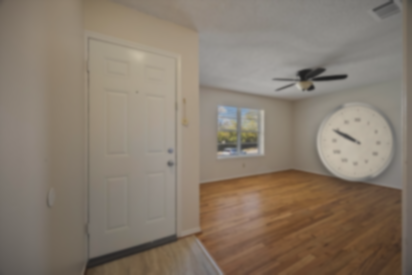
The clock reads **9:49**
